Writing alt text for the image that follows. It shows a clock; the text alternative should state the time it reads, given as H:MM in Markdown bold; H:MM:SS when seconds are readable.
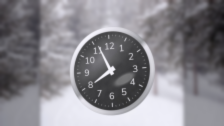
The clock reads **7:56**
